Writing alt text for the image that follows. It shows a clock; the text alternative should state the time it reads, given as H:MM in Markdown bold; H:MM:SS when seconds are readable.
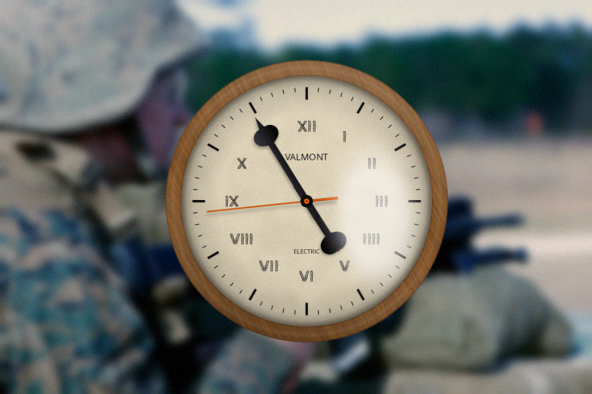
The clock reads **4:54:44**
